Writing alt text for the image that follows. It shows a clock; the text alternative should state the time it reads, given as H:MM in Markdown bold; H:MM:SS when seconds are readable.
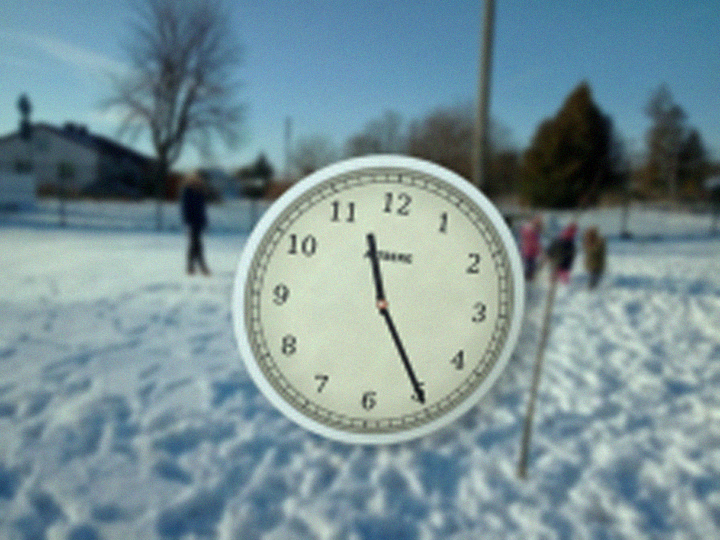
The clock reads **11:25**
